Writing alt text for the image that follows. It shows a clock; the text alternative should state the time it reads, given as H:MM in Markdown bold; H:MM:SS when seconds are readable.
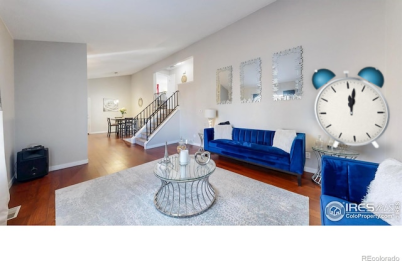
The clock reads **12:02**
